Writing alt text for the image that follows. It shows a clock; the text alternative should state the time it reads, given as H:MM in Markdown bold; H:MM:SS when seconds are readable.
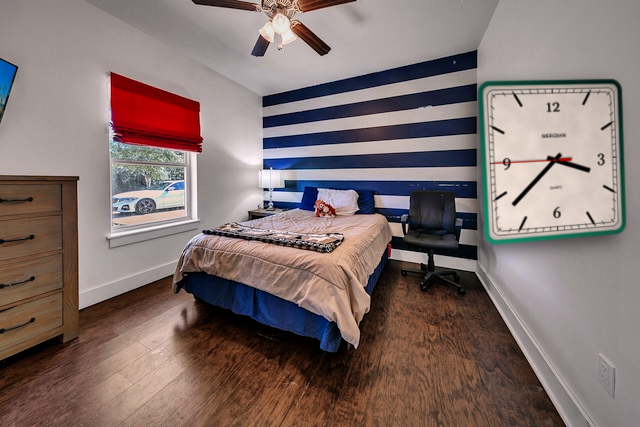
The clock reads **3:37:45**
